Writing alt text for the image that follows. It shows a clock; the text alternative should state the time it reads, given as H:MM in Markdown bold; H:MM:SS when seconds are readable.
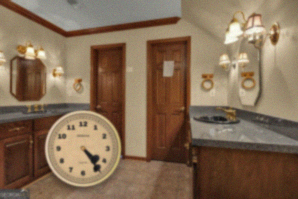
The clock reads **4:24**
